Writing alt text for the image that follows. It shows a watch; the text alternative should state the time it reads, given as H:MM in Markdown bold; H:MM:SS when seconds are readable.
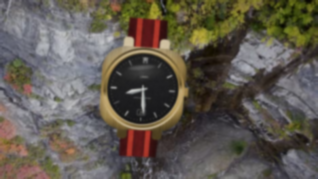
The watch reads **8:29**
